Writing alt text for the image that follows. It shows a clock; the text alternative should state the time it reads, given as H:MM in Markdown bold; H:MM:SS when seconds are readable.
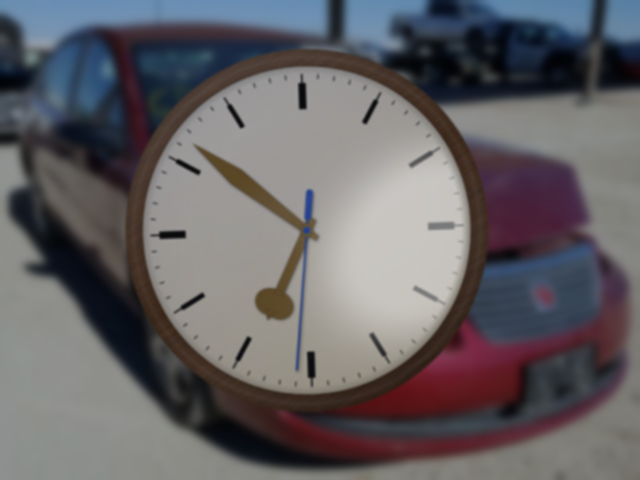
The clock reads **6:51:31**
